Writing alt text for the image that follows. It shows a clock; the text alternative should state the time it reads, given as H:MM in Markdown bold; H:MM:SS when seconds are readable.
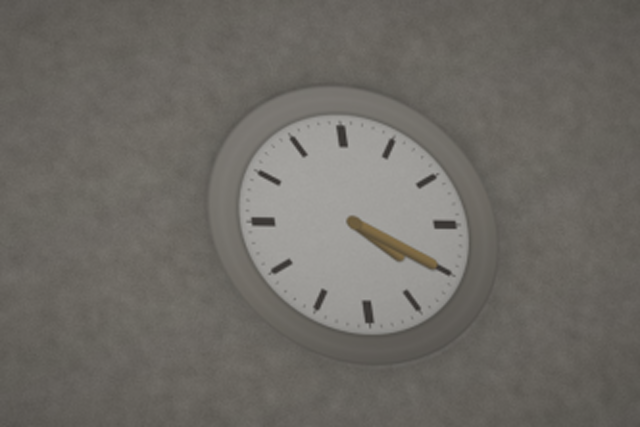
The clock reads **4:20**
